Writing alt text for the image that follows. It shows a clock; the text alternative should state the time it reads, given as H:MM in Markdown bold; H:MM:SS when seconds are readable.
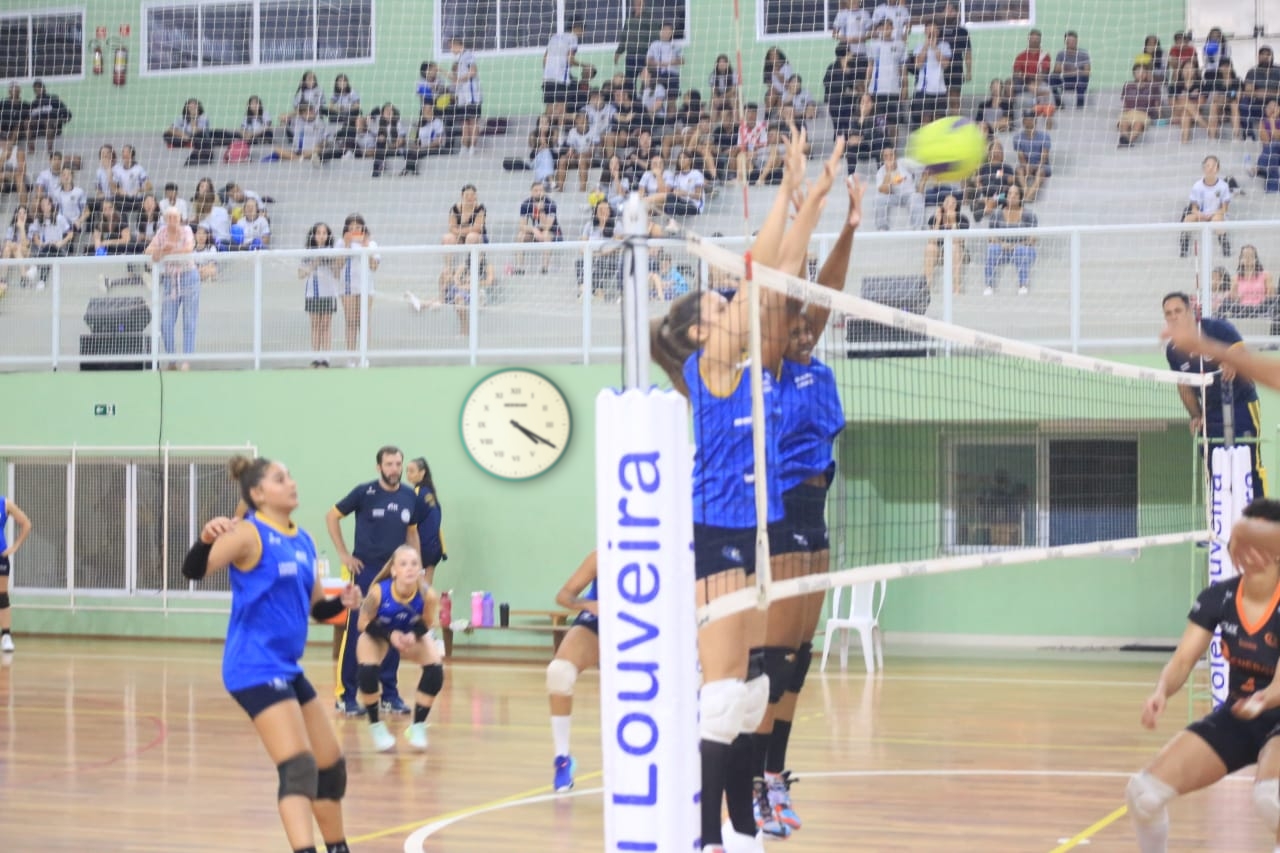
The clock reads **4:20**
